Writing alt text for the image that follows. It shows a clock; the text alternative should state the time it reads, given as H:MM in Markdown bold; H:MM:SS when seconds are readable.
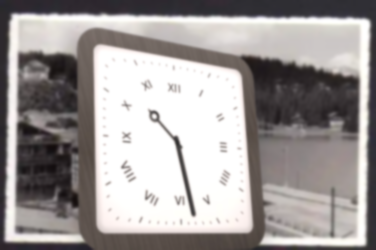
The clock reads **10:28**
